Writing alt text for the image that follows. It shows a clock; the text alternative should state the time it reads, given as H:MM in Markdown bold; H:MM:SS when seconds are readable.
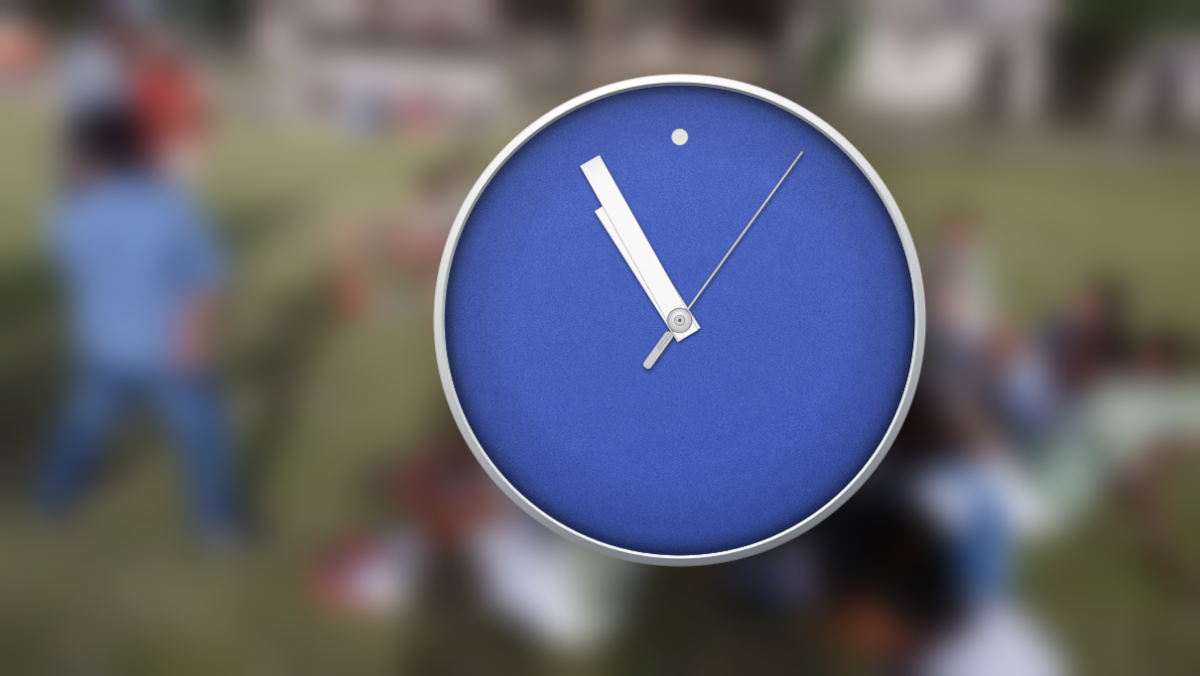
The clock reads **10:55:06**
